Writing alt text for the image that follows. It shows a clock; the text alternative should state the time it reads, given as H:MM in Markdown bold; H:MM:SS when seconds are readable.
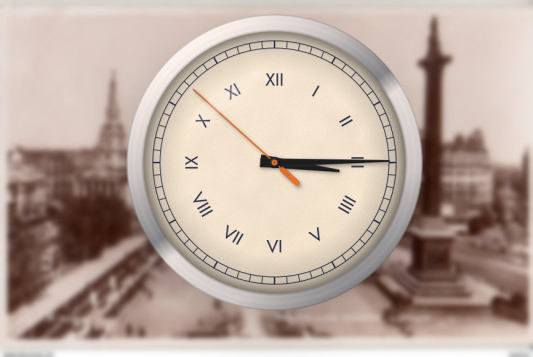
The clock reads **3:14:52**
